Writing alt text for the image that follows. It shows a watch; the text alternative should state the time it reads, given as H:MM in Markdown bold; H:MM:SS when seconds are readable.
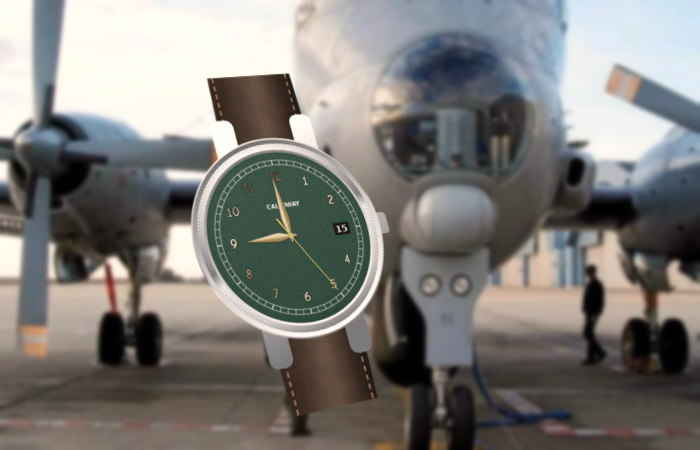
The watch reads **8:59:25**
